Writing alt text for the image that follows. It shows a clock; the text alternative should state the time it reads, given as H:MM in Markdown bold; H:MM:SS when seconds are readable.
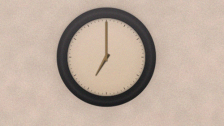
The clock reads **7:00**
